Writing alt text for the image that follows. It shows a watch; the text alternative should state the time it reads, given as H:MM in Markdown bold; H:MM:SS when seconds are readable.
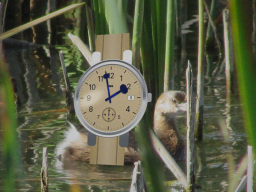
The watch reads **1:58**
